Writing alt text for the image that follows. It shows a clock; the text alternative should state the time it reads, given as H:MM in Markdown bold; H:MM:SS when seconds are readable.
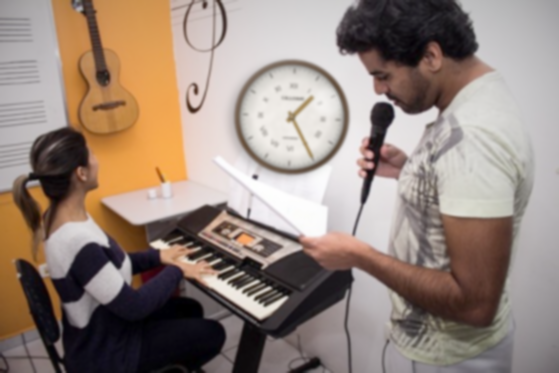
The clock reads **1:25**
